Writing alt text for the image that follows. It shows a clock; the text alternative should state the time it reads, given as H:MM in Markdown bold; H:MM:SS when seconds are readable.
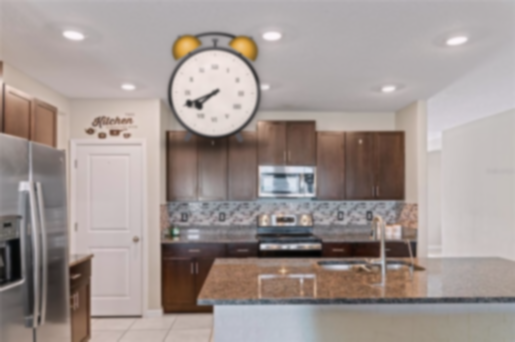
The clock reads **7:41**
